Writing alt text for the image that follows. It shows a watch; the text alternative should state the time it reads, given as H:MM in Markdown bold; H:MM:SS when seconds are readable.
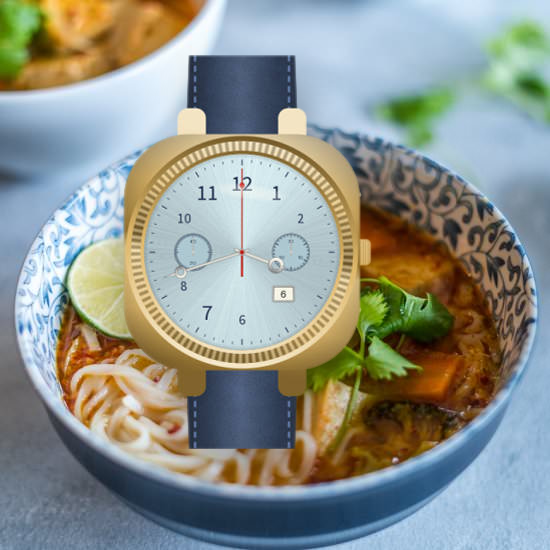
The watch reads **3:42**
